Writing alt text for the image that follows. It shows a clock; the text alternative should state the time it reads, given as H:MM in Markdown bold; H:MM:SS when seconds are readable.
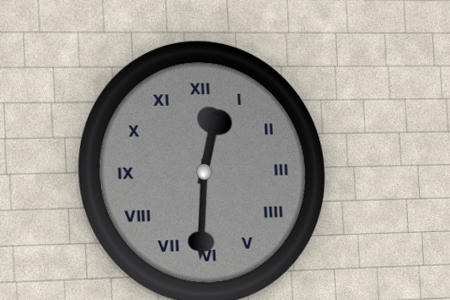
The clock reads **12:31**
